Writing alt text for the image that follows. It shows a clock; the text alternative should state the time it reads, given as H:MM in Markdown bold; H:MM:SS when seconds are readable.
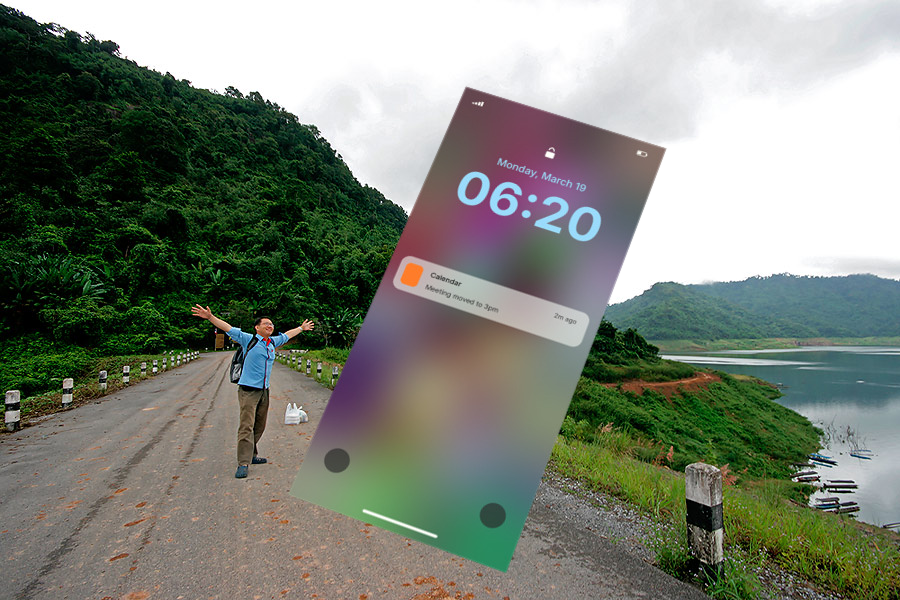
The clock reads **6:20**
